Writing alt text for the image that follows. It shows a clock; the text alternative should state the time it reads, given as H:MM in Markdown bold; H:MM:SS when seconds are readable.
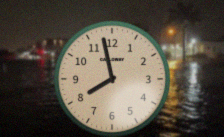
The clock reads **7:58**
